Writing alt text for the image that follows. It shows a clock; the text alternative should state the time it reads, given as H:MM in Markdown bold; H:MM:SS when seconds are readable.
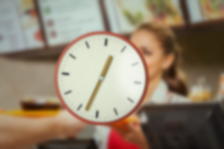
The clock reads **12:33**
